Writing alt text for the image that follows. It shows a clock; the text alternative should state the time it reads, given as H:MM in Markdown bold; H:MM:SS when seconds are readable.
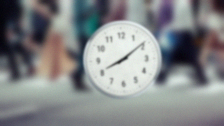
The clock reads **8:09**
